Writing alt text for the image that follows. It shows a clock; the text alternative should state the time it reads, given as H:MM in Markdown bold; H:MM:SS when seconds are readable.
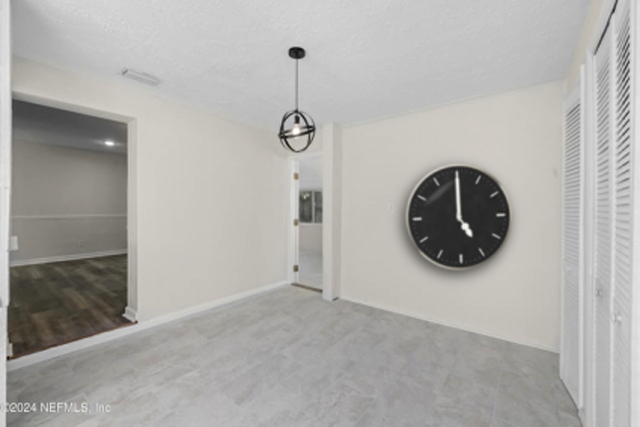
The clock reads **5:00**
